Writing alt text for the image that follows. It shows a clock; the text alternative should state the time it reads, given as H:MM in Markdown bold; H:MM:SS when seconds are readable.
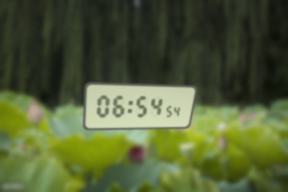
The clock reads **6:54:54**
